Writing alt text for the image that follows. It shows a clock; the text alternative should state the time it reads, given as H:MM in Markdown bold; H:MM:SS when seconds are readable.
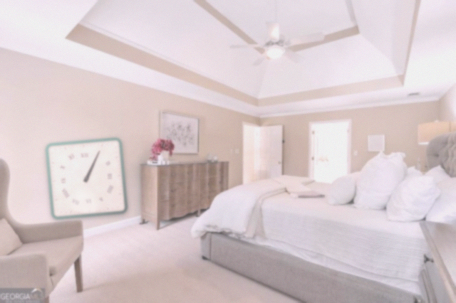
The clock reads **1:05**
